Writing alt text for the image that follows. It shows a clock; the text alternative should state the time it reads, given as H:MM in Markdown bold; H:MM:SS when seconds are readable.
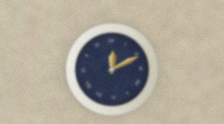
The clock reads **12:11**
